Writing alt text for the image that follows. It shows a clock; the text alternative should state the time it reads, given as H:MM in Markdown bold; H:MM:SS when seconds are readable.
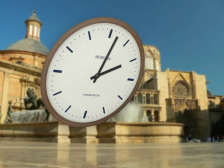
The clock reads **2:02**
